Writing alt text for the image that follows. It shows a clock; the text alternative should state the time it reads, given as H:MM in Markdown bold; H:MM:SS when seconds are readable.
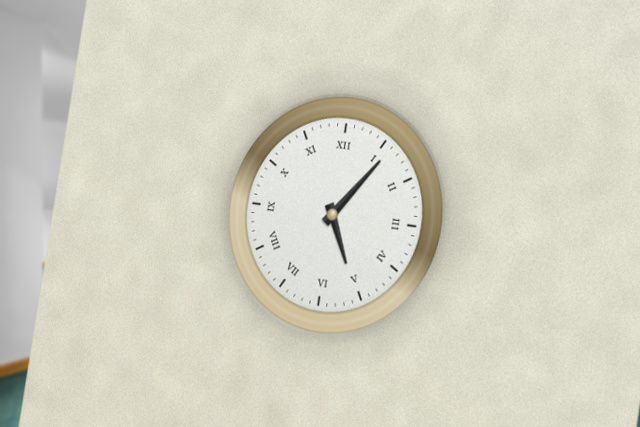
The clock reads **5:06**
